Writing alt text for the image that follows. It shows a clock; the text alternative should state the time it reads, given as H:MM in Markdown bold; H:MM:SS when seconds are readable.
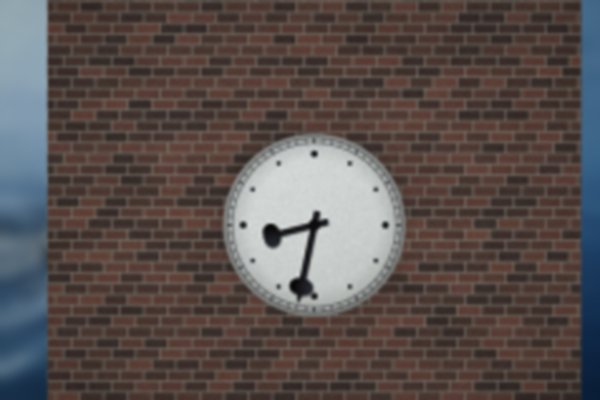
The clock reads **8:32**
